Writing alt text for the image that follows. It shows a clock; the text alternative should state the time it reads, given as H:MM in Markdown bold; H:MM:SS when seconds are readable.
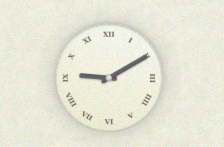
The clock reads **9:10**
